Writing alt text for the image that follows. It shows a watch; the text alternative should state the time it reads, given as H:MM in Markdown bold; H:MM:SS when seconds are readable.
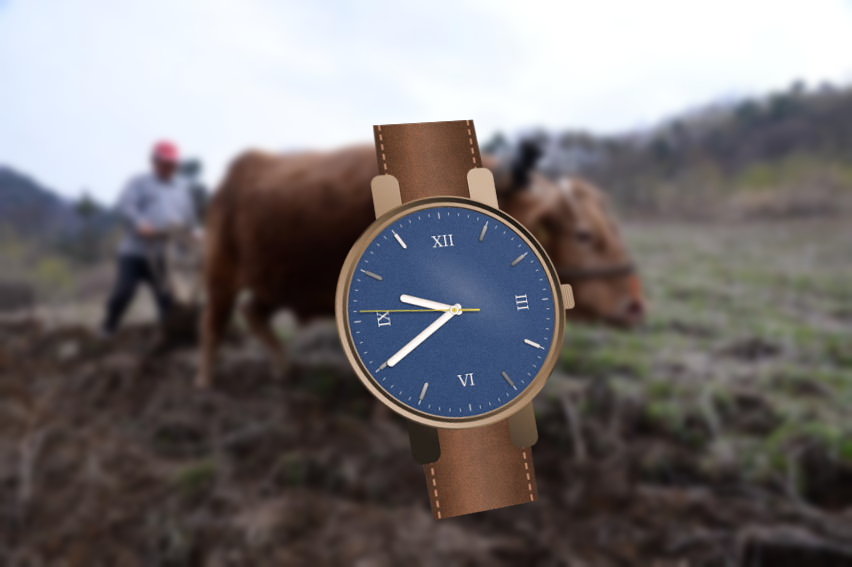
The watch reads **9:39:46**
